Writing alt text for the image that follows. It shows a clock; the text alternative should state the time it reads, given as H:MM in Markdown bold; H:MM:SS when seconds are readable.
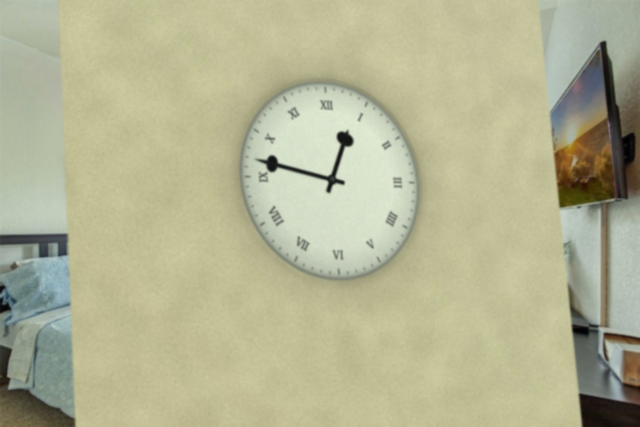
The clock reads **12:47**
